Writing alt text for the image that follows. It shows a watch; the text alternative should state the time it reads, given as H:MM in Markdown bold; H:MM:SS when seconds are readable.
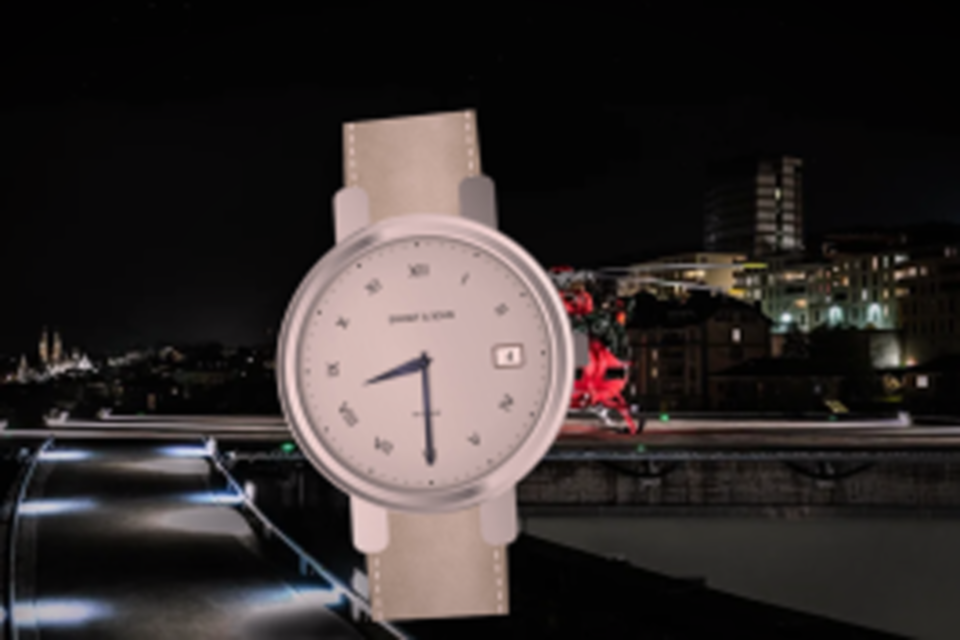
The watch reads **8:30**
